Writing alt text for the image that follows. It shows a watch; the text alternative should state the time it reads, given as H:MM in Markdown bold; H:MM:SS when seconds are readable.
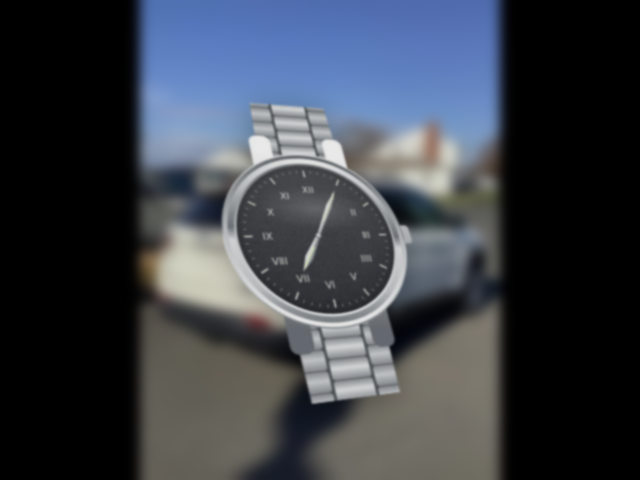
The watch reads **7:05**
